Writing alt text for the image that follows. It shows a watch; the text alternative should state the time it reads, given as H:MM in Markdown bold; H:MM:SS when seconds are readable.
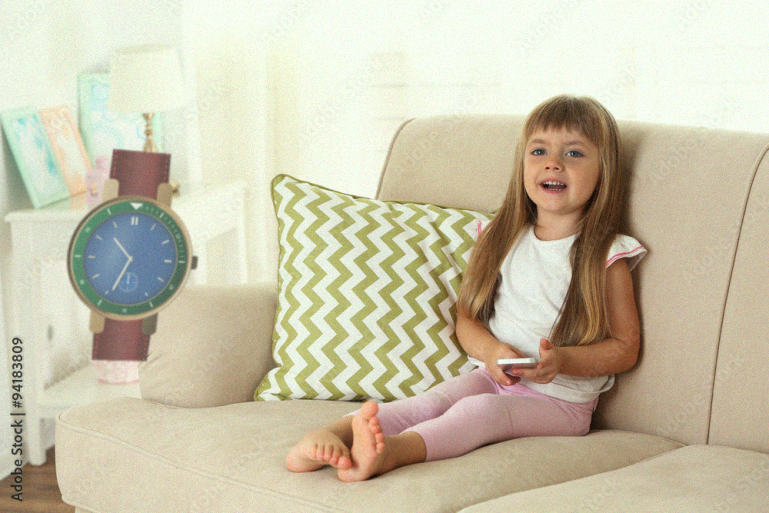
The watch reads **10:34**
